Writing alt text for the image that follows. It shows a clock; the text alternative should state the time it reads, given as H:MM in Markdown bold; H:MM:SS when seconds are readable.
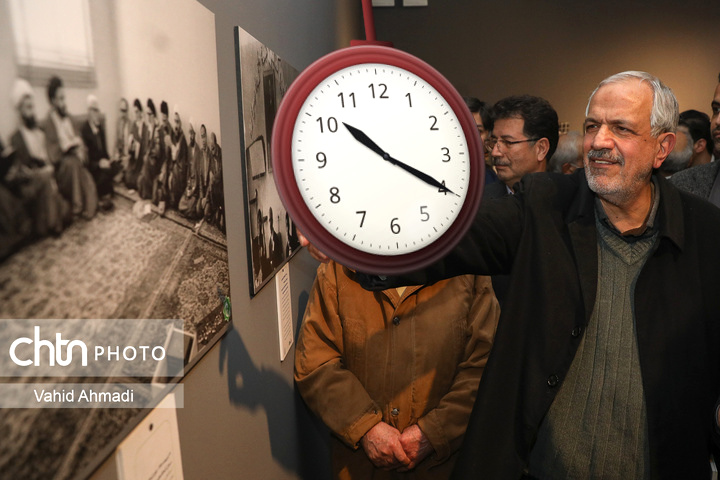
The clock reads **10:20**
